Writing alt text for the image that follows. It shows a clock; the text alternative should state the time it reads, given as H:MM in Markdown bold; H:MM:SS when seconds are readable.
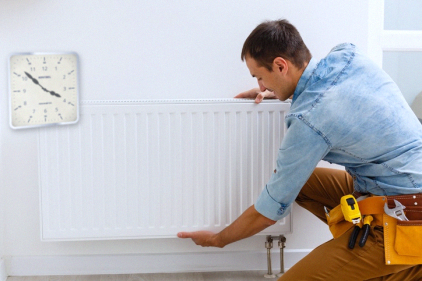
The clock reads **3:52**
